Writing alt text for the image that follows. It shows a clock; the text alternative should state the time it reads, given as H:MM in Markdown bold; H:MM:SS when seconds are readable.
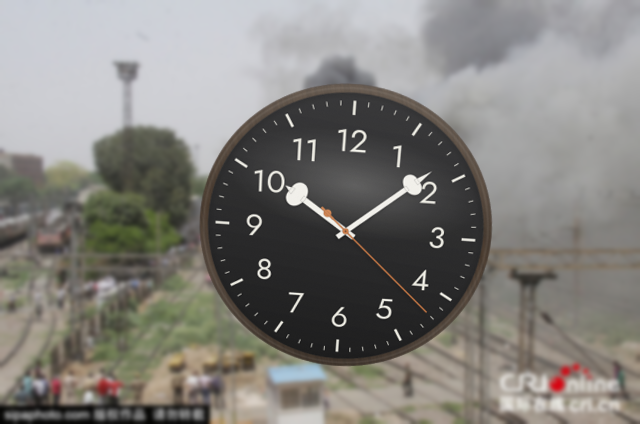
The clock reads **10:08:22**
